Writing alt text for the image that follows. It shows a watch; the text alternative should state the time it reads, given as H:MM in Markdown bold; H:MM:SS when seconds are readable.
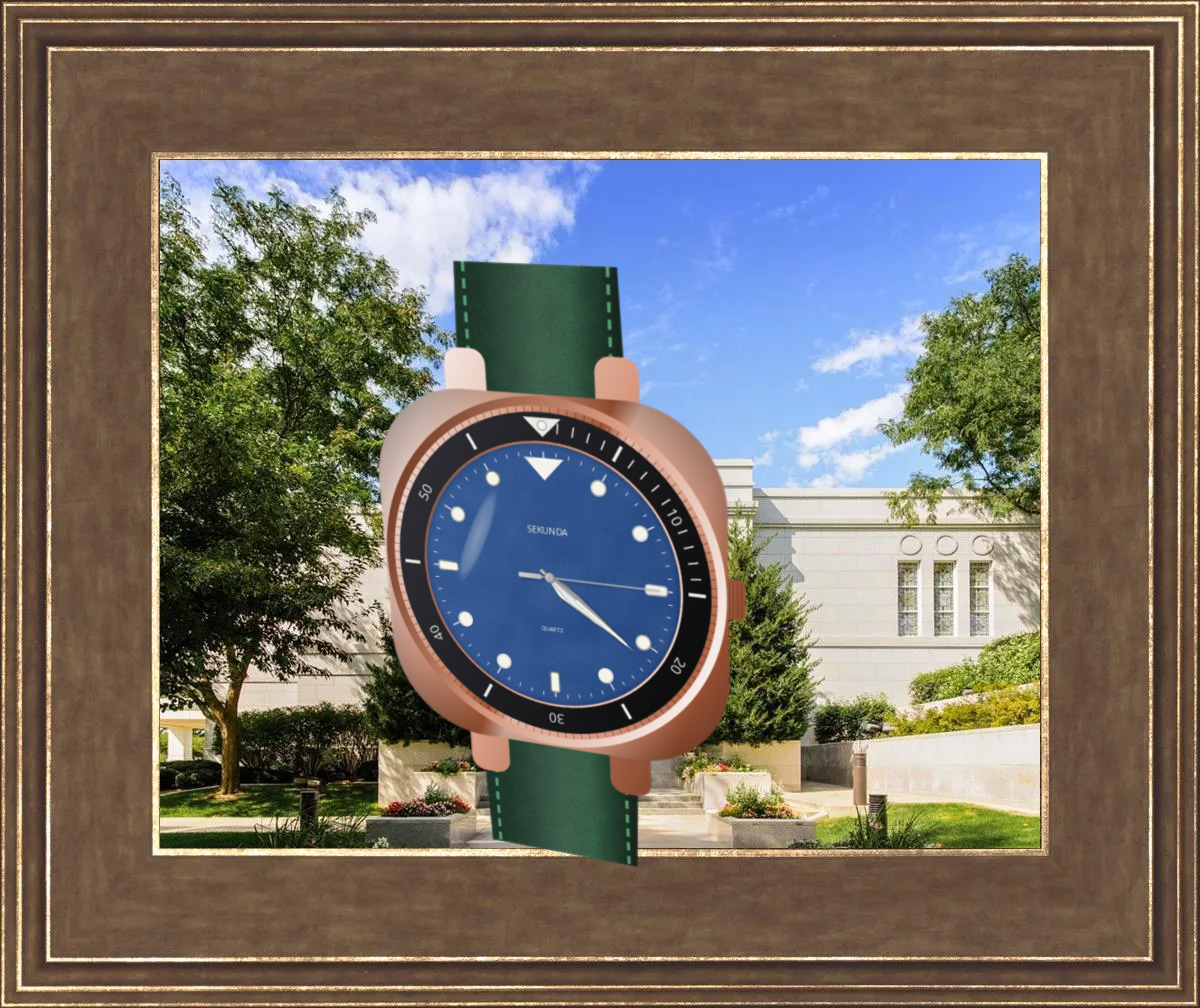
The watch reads **4:21:15**
